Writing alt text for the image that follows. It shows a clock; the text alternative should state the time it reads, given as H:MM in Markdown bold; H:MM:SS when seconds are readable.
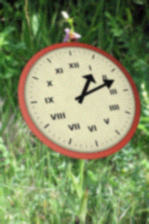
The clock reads **1:12**
